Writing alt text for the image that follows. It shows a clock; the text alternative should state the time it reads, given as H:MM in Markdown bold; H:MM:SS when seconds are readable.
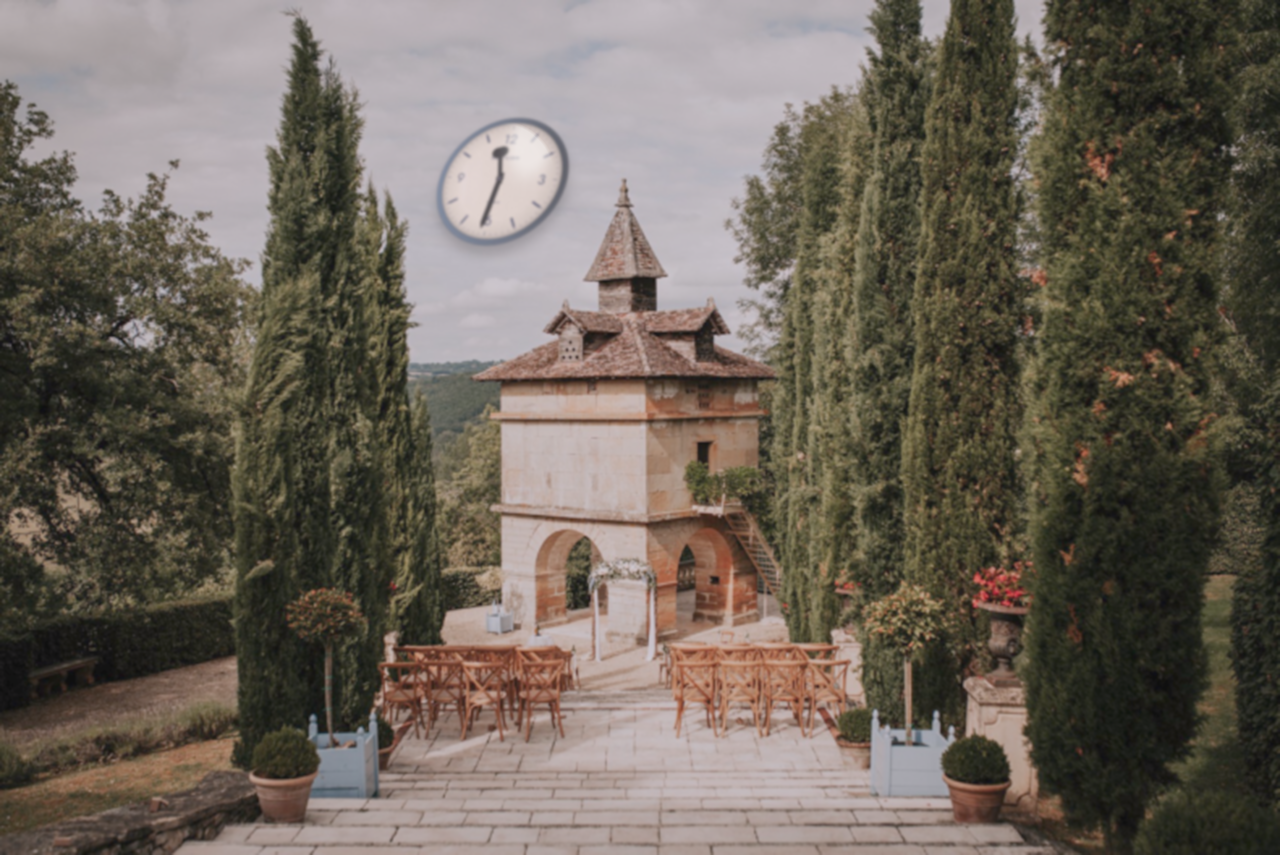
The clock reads **11:31**
